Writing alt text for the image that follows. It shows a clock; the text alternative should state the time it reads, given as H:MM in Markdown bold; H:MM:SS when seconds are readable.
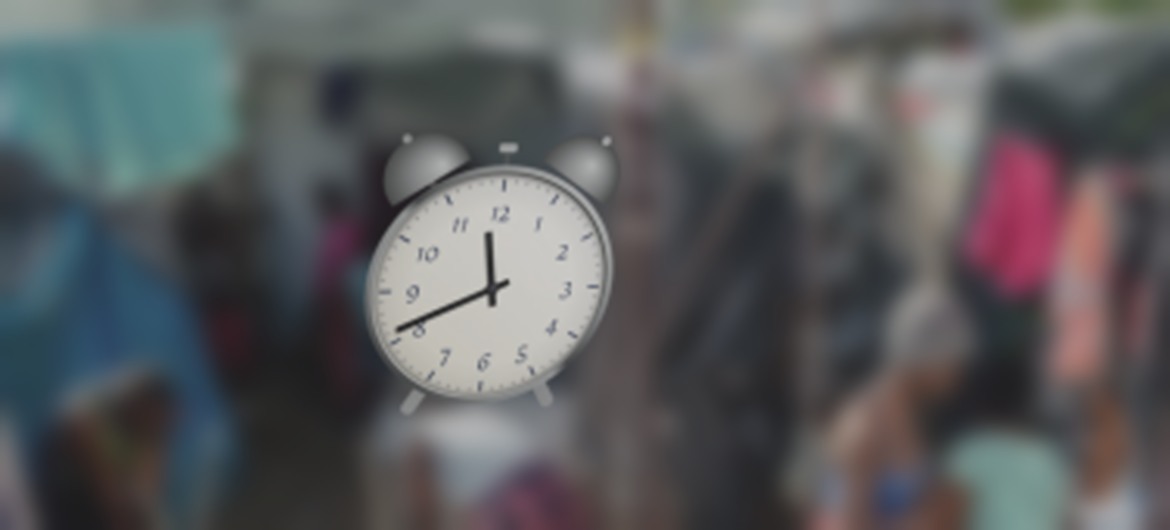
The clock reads **11:41**
